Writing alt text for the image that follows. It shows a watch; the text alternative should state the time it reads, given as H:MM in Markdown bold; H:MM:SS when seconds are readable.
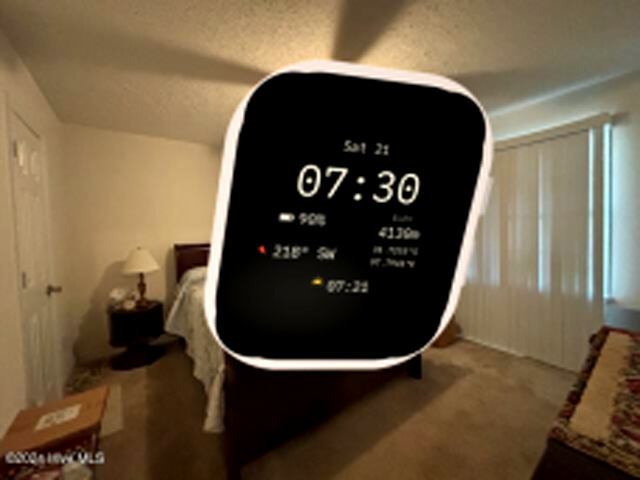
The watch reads **7:30**
